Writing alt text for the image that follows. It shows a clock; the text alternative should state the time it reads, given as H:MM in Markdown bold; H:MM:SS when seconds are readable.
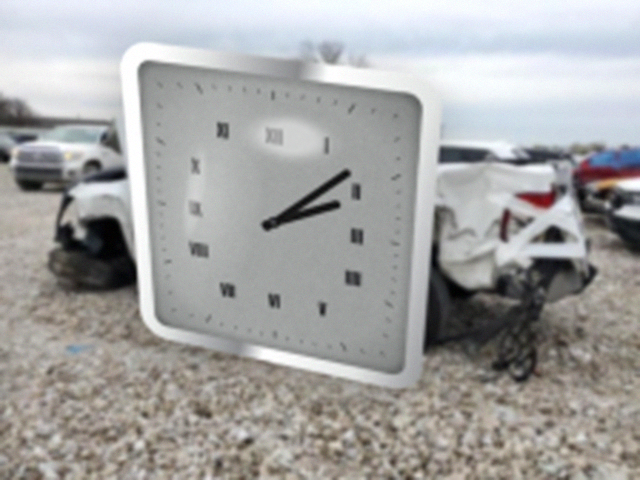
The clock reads **2:08**
